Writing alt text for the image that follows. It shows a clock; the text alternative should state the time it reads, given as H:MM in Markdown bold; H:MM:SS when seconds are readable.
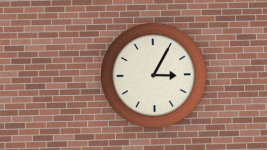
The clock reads **3:05**
